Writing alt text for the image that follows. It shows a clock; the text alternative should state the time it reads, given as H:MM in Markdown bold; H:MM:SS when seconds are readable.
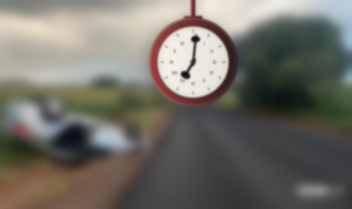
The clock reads **7:01**
